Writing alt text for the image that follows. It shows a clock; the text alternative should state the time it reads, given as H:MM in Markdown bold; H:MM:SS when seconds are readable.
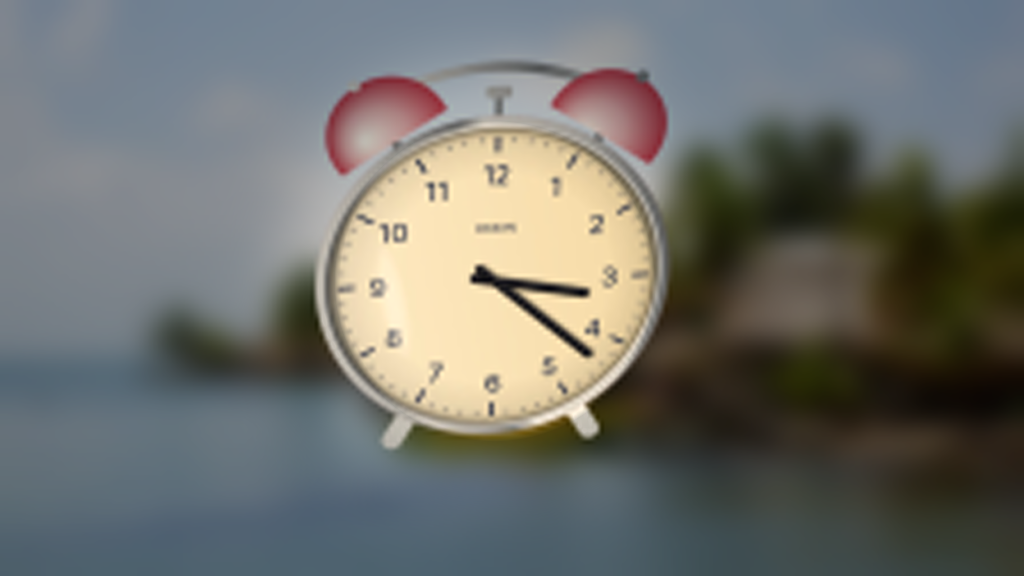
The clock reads **3:22**
